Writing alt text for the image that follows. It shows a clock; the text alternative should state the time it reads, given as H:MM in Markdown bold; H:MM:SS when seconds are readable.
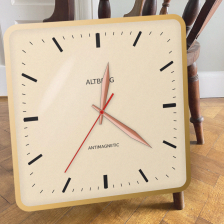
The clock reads **12:21:36**
